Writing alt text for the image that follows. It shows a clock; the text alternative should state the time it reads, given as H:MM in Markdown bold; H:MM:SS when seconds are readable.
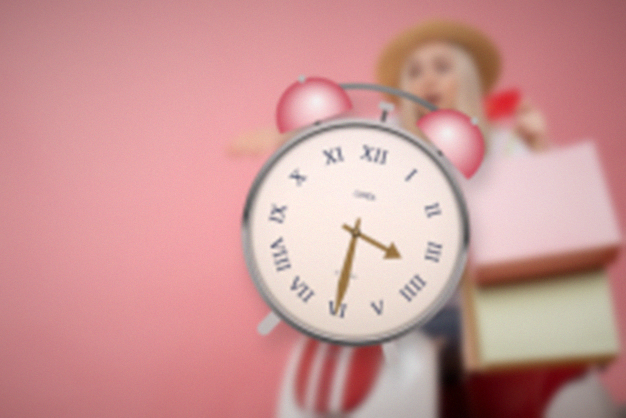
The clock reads **3:30**
